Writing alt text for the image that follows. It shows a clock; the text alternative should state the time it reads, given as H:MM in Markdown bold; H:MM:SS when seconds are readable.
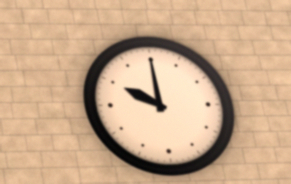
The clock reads **10:00**
